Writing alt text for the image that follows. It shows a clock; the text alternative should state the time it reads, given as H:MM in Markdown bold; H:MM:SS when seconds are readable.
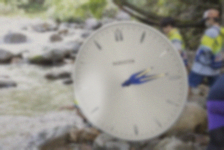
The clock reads **2:14**
